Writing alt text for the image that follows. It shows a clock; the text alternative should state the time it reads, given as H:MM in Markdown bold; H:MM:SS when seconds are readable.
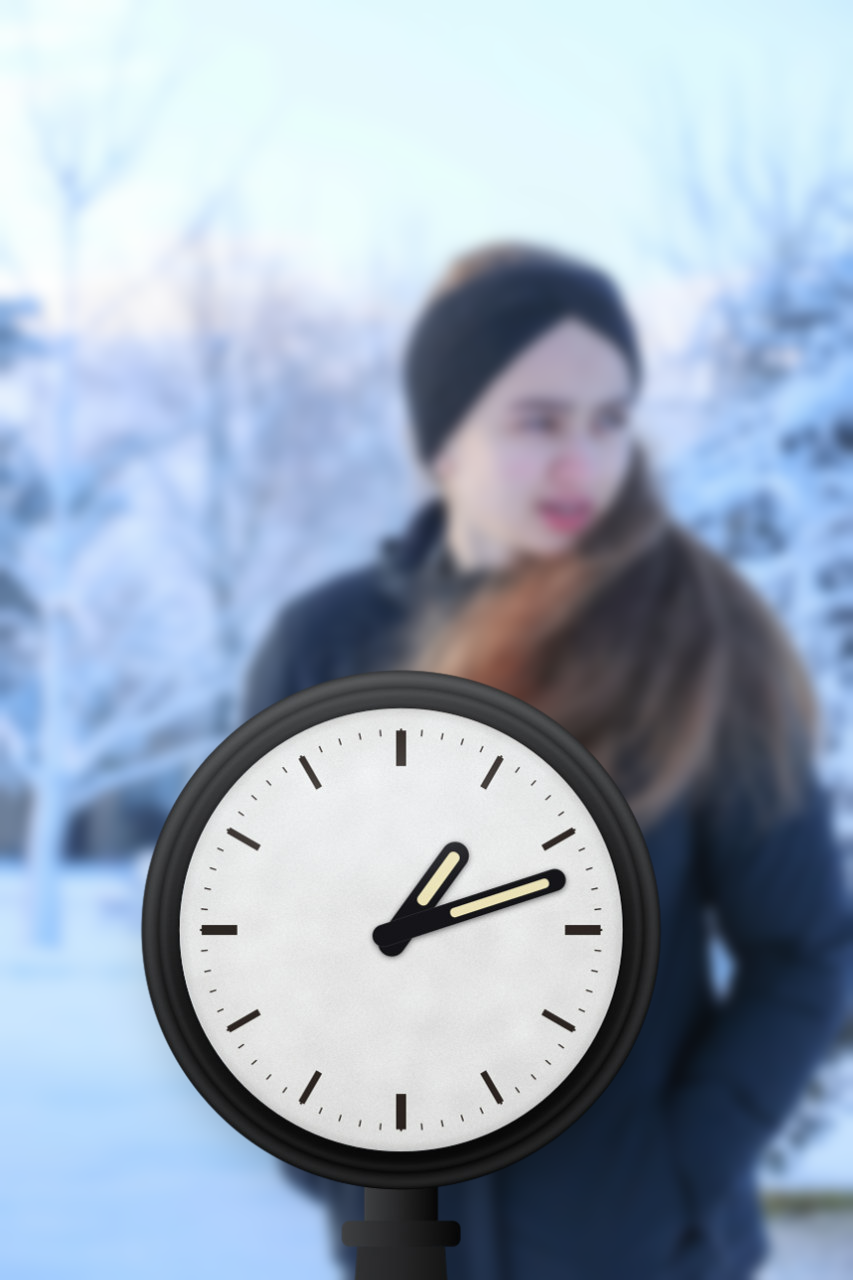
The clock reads **1:12**
